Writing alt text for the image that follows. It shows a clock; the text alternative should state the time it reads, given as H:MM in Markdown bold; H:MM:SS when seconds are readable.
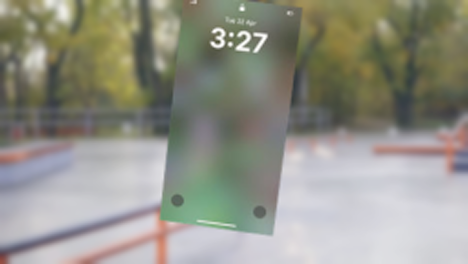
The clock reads **3:27**
